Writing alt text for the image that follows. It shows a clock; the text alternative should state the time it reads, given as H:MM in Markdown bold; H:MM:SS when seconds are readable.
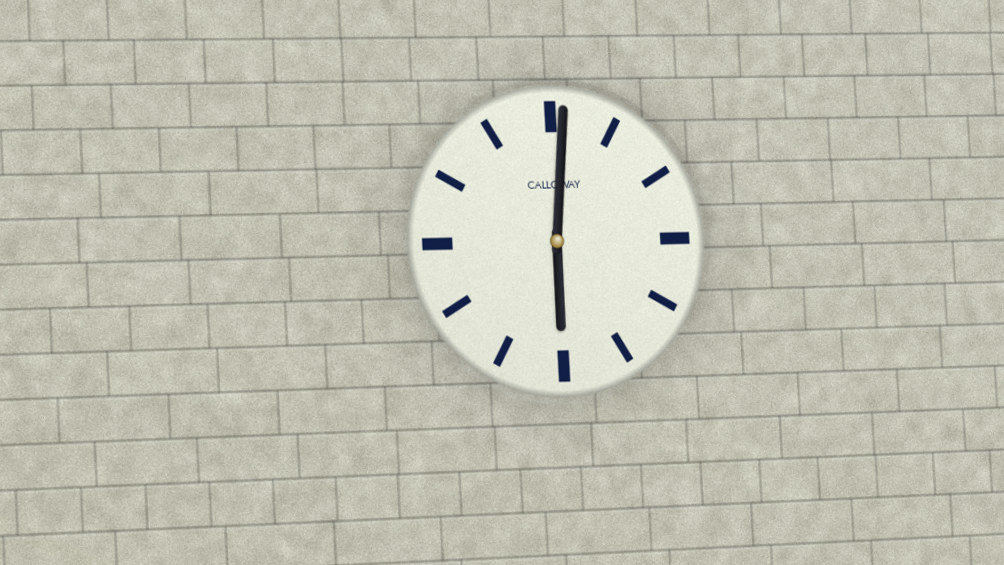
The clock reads **6:01**
